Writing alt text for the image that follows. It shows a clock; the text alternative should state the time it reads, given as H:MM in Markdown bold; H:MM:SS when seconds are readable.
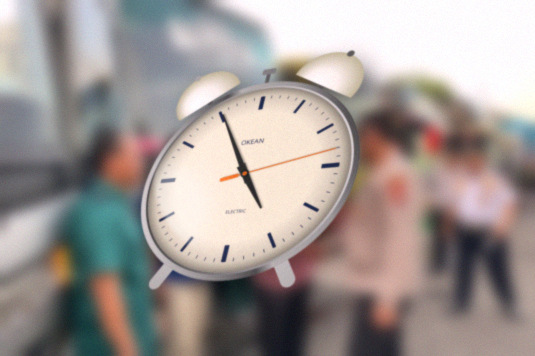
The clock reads **4:55:13**
